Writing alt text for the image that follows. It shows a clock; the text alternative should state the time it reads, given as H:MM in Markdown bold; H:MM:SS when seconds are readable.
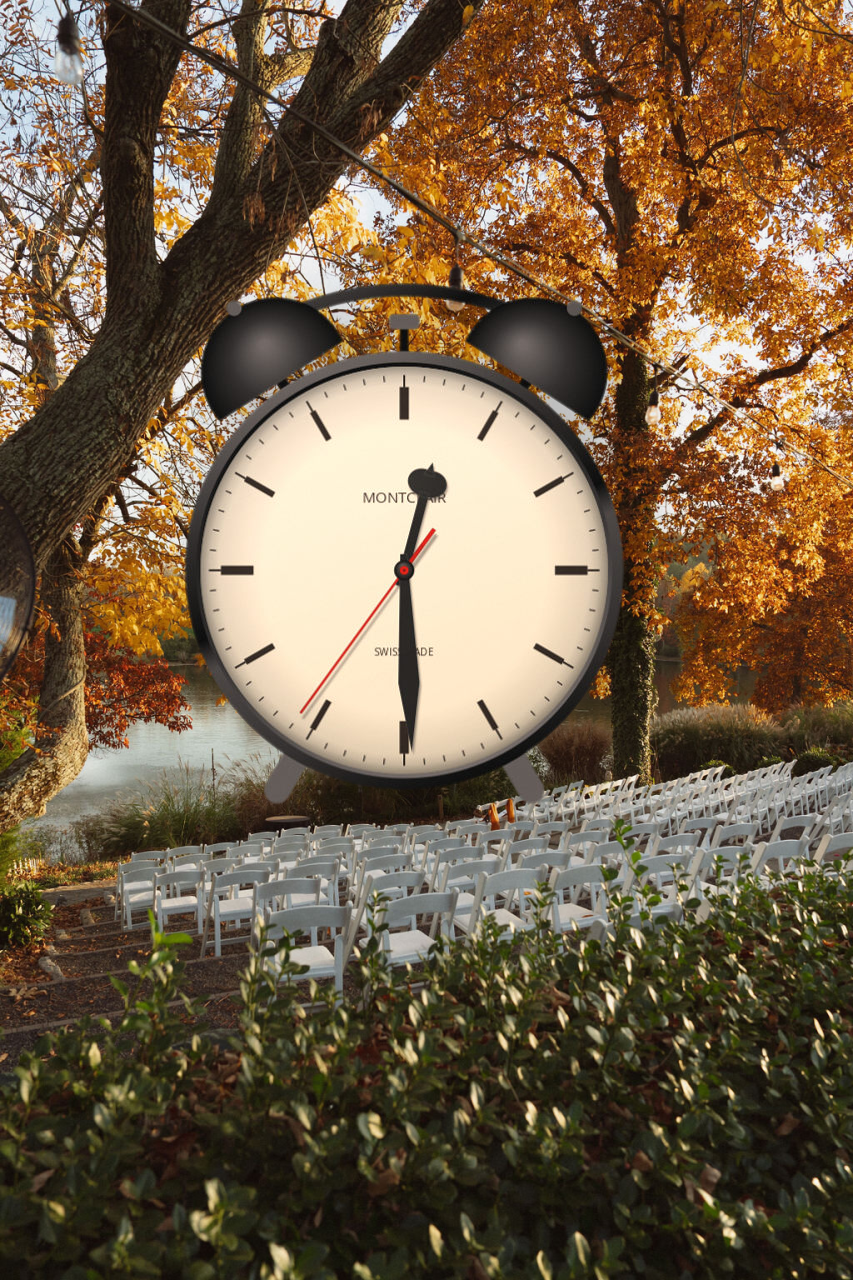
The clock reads **12:29:36**
